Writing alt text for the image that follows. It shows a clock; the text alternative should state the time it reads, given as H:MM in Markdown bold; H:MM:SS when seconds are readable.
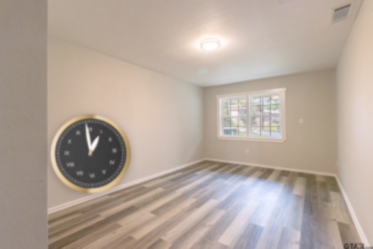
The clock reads **12:59**
